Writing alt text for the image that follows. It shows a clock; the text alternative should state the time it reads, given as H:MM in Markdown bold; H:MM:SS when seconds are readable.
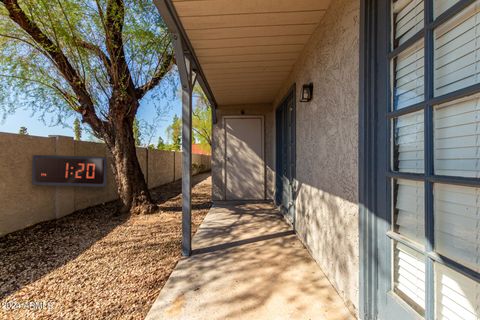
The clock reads **1:20**
